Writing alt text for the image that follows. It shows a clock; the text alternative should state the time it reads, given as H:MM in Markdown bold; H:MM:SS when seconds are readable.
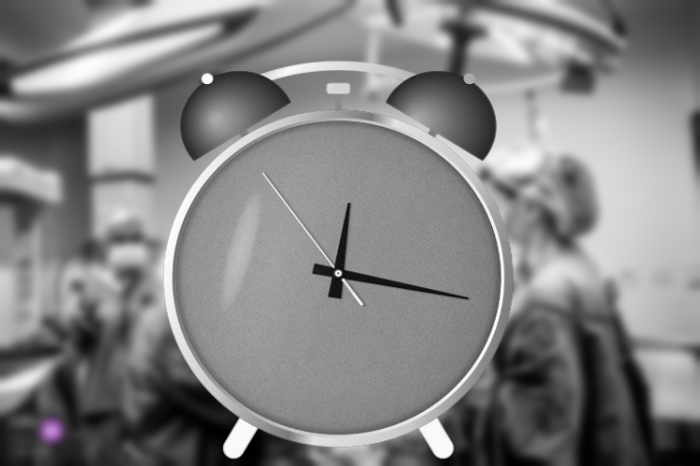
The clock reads **12:16:54**
